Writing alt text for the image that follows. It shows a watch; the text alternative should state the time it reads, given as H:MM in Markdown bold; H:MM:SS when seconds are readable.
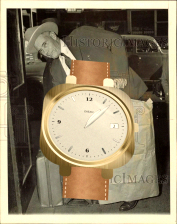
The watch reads **1:07**
